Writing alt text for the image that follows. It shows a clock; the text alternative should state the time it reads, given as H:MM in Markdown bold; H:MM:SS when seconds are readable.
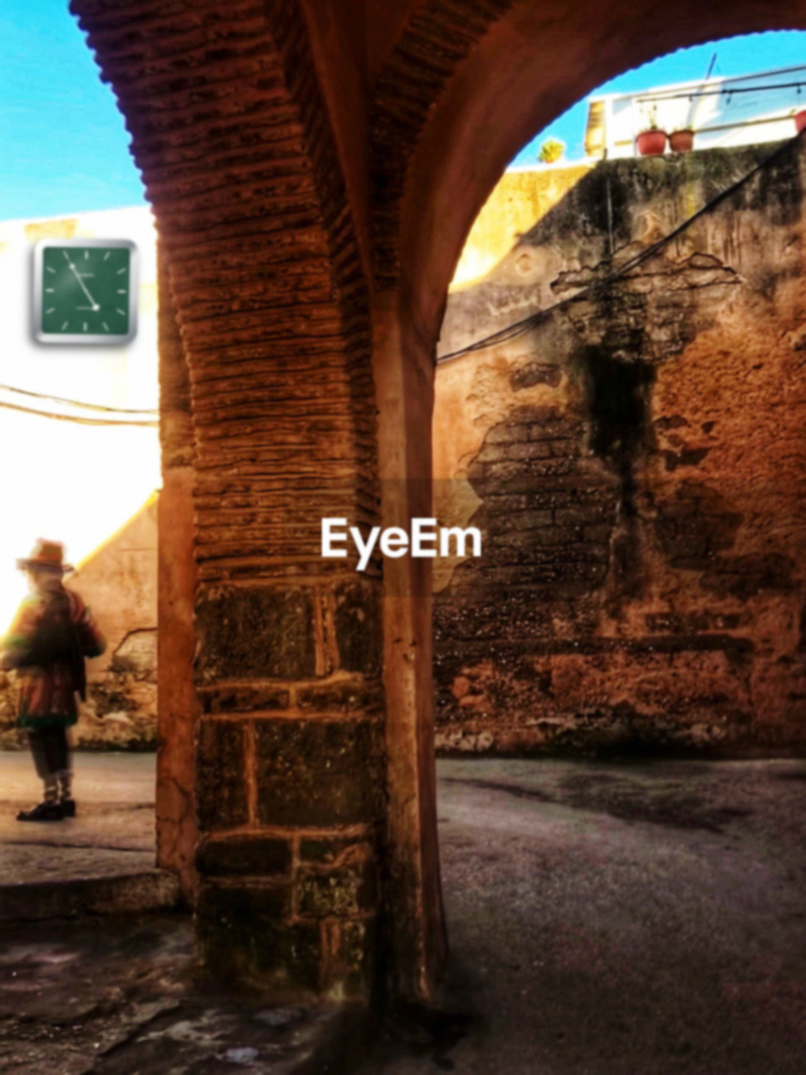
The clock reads **4:55**
